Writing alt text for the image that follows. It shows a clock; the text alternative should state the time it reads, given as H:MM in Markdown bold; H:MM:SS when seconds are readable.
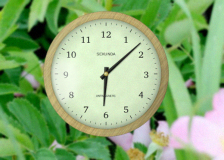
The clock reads **6:08**
